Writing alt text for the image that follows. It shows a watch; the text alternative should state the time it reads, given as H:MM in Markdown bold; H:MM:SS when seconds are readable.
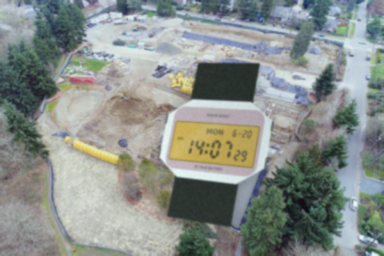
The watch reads **14:07**
